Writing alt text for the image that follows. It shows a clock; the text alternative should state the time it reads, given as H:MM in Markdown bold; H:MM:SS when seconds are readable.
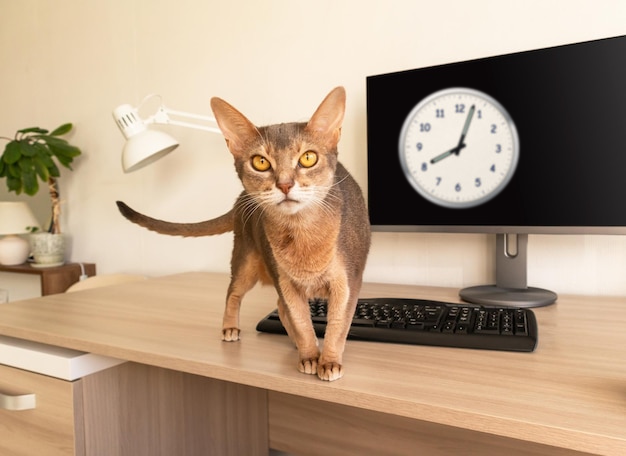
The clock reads **8:03**
